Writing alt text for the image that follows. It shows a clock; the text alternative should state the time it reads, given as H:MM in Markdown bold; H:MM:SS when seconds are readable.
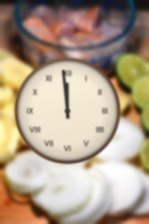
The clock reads **11:59**
